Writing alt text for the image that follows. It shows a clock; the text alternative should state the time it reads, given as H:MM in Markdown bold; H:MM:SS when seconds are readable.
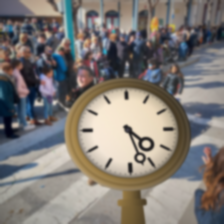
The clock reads **4:27**
